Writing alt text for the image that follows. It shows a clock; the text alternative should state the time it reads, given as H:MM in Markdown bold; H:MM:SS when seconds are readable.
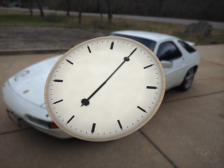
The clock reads **7:05**
